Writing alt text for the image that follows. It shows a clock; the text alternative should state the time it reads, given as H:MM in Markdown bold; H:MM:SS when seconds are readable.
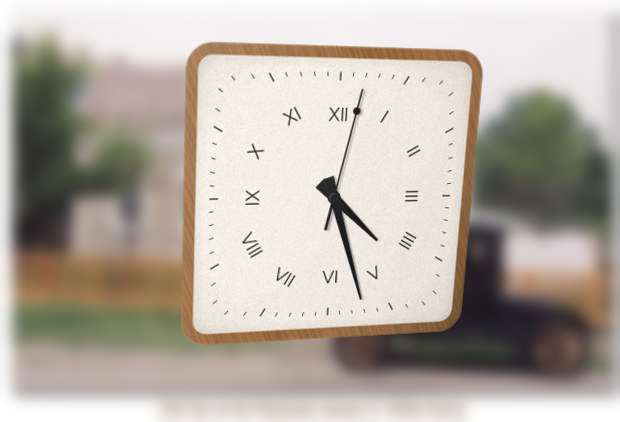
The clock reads **4:27:02**
